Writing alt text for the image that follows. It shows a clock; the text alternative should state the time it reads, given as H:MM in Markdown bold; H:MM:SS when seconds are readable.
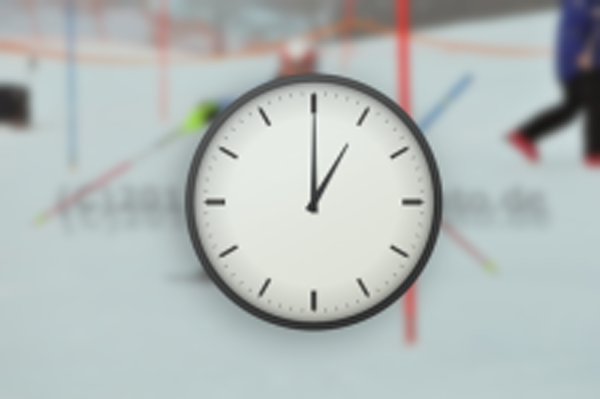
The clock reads **1:00**
